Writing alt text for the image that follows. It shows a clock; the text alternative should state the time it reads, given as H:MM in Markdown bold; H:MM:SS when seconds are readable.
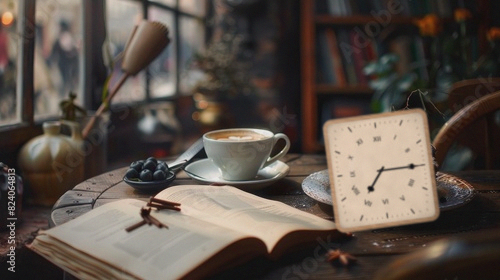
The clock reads **7:15**
